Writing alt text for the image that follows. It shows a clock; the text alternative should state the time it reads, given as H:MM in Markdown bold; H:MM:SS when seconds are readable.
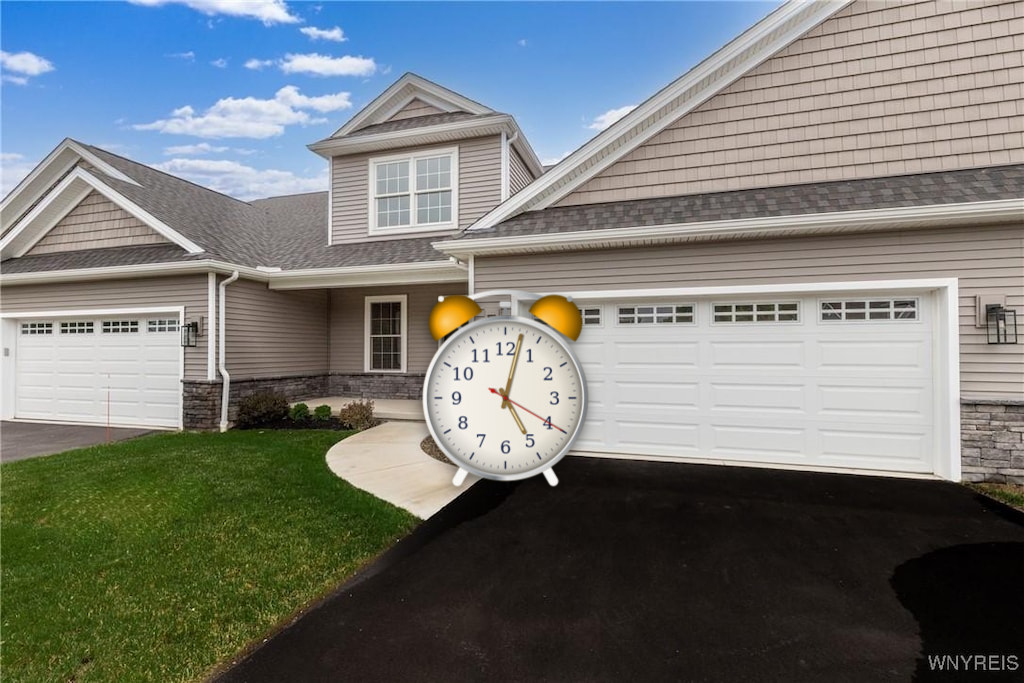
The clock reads **5:02:20**
